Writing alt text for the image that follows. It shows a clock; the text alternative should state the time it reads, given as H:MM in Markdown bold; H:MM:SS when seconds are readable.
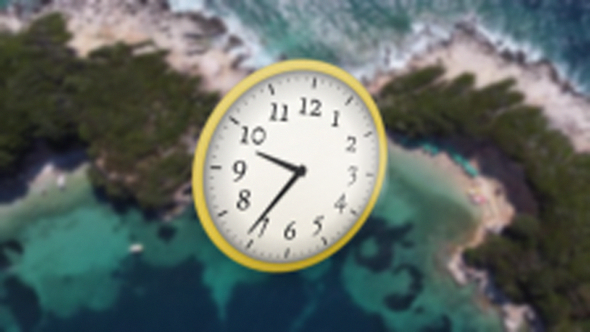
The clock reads **9:36**
